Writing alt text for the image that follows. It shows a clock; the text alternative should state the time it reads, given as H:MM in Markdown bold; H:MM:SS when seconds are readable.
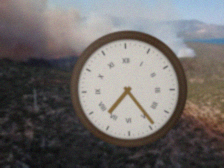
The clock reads **7:24**
